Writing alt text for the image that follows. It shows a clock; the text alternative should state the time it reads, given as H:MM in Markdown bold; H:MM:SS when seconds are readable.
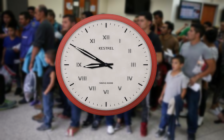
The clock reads **8:50**
